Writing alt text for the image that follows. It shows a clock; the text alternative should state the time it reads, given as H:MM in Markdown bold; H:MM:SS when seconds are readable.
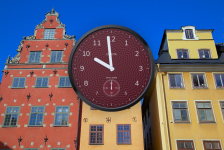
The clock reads **9:59**
